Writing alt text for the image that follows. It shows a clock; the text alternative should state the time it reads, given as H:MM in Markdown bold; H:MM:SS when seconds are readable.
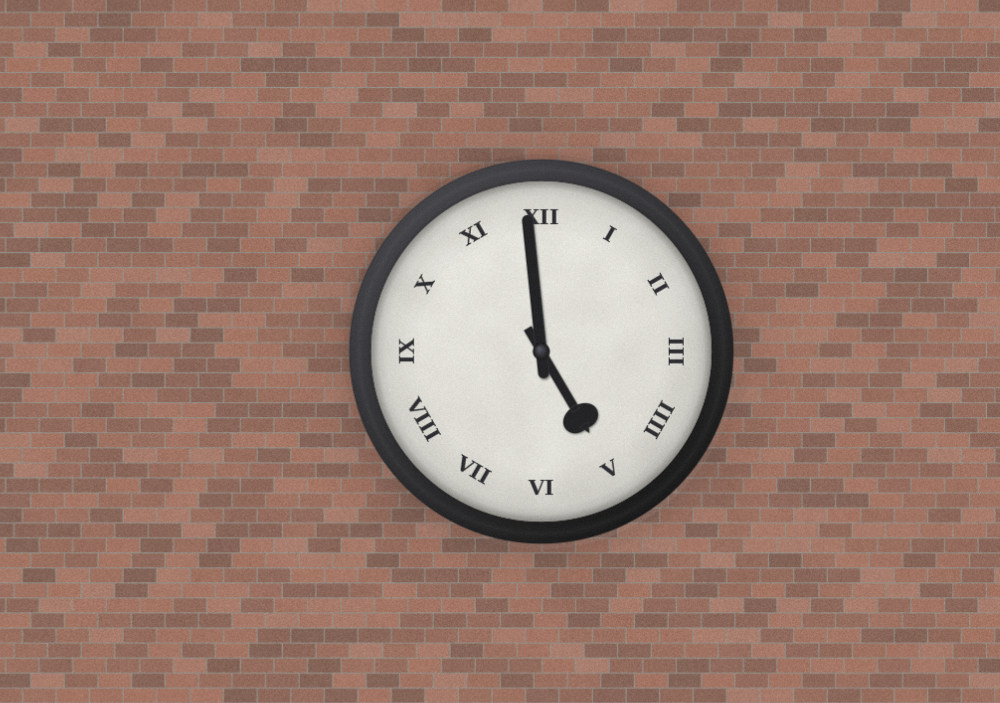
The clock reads **4:59**
